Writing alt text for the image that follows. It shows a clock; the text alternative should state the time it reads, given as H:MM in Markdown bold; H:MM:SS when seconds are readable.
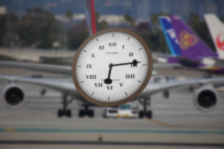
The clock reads **6:14**
